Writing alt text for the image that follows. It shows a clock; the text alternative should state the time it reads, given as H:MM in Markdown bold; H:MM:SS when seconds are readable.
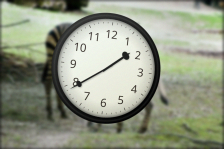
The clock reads **1:39**
